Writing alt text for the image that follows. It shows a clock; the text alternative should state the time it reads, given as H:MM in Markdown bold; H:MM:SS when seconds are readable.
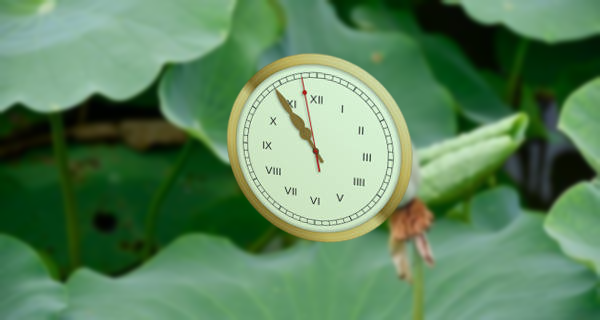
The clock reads **10:53:58**
